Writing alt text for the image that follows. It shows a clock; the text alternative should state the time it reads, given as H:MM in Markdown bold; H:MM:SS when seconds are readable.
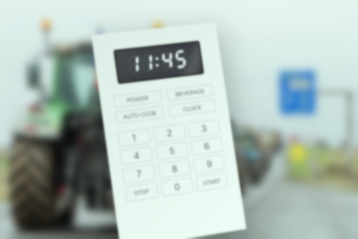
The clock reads **11:45**
